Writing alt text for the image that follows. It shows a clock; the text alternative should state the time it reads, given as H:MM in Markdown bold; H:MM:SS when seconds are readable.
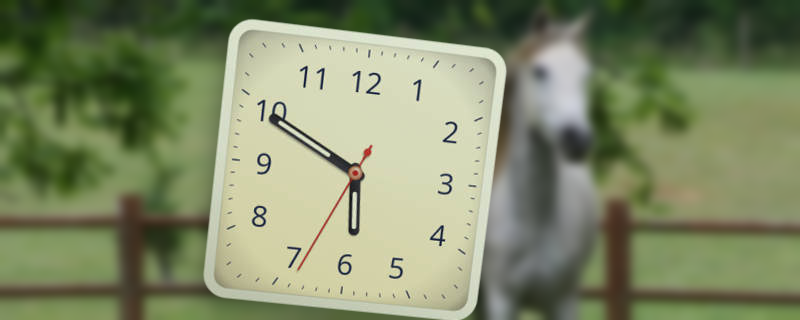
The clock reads **5:49:34**
